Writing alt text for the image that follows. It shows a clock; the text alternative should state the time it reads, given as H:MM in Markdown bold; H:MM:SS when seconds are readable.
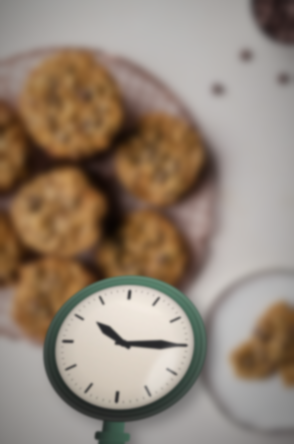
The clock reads **10:15**
